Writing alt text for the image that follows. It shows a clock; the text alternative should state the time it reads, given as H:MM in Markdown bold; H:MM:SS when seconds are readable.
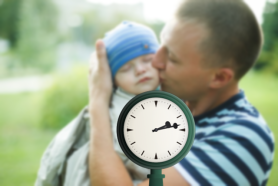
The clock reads **2:13**
